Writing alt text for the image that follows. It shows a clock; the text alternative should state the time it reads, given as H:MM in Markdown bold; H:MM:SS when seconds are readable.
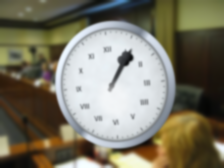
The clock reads **1:06**
